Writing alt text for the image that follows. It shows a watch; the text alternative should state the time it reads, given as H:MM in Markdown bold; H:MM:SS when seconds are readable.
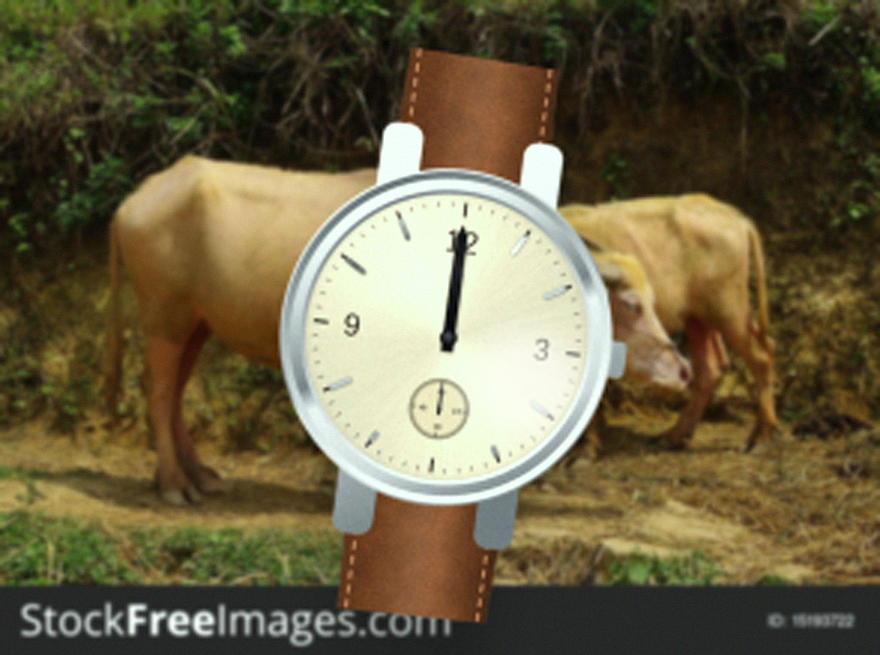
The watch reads **12:00**
